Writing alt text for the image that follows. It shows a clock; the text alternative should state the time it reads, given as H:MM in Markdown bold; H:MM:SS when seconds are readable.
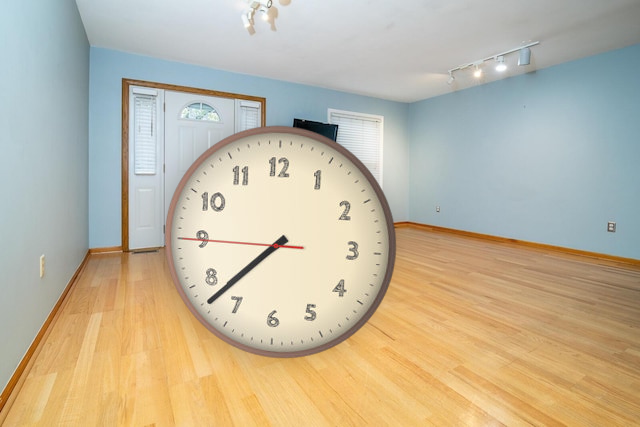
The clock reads **7:37:45**
